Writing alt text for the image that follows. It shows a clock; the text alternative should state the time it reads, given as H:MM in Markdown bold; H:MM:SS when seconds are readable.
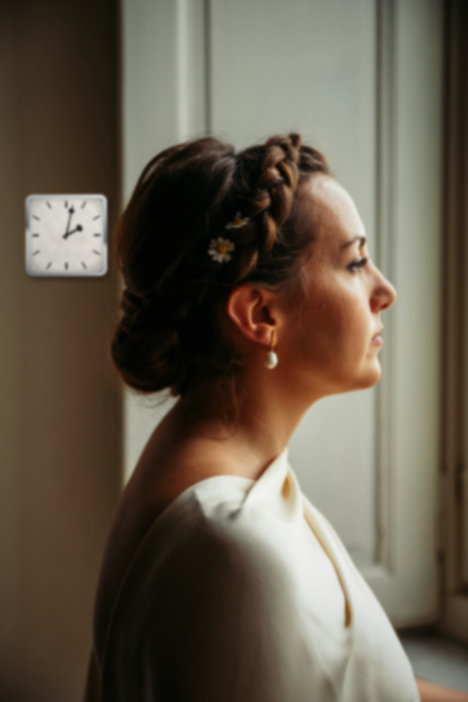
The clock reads **2:02**
